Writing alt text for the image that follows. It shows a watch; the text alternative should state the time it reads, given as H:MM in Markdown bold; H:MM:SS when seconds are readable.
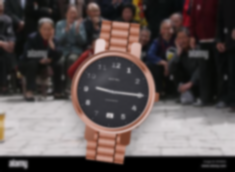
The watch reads **9:15**
